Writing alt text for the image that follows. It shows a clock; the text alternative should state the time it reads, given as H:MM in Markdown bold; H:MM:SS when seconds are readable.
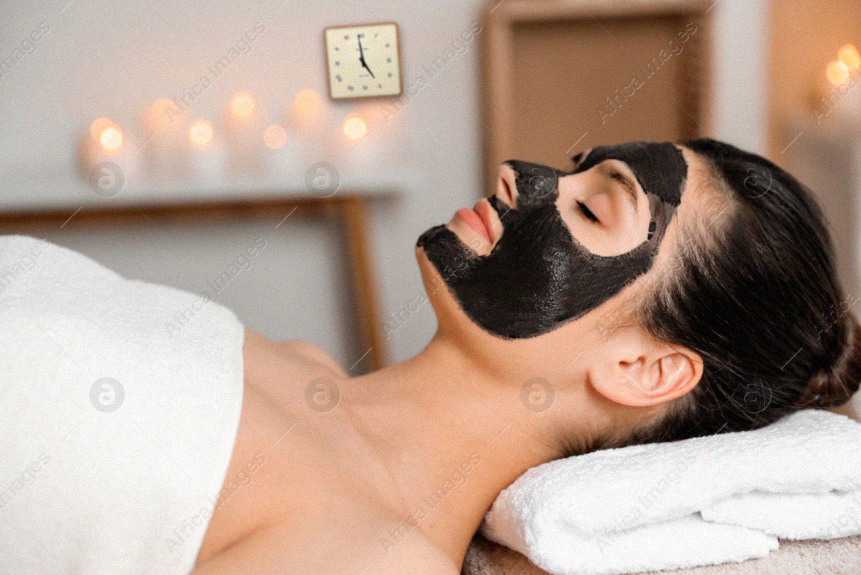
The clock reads **4:59**
